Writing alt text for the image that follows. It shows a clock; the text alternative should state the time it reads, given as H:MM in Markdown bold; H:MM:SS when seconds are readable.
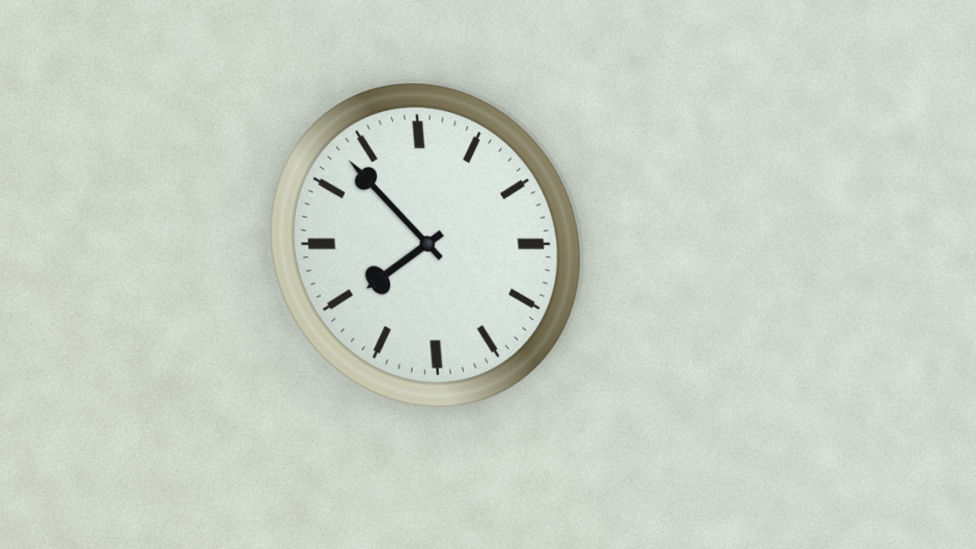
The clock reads **7:53**
